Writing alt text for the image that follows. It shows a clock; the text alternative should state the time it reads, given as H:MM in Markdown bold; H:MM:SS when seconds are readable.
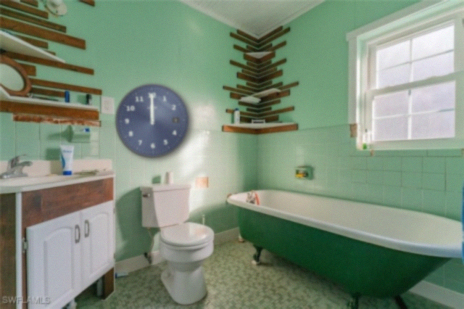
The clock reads **12:00**
